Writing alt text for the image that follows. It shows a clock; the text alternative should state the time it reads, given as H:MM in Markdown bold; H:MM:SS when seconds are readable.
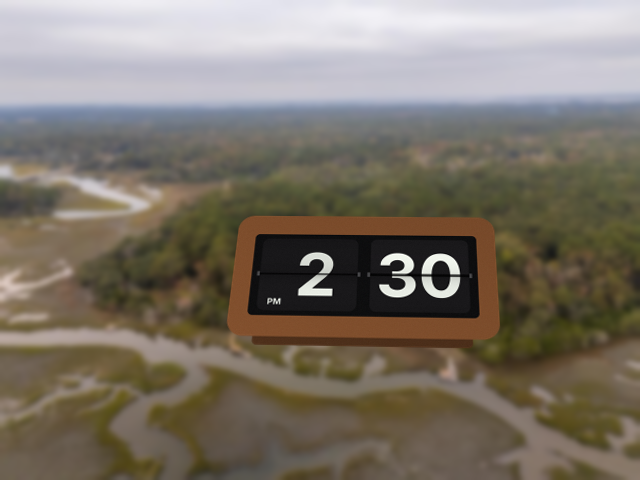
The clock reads **2:30**
